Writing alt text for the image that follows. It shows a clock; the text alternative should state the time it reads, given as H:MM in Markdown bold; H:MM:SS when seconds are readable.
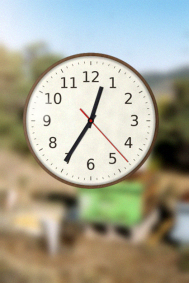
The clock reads **12:35:23**
